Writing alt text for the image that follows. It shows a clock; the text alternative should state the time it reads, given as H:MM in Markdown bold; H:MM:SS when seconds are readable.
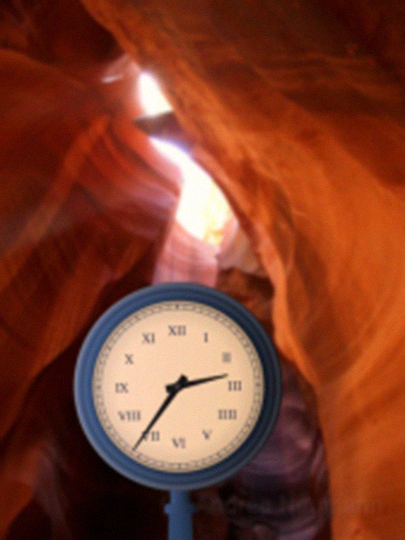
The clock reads **2:36**
